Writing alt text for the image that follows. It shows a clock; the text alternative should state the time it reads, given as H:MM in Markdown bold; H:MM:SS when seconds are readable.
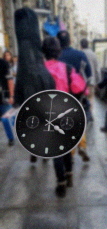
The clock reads **4:09**
